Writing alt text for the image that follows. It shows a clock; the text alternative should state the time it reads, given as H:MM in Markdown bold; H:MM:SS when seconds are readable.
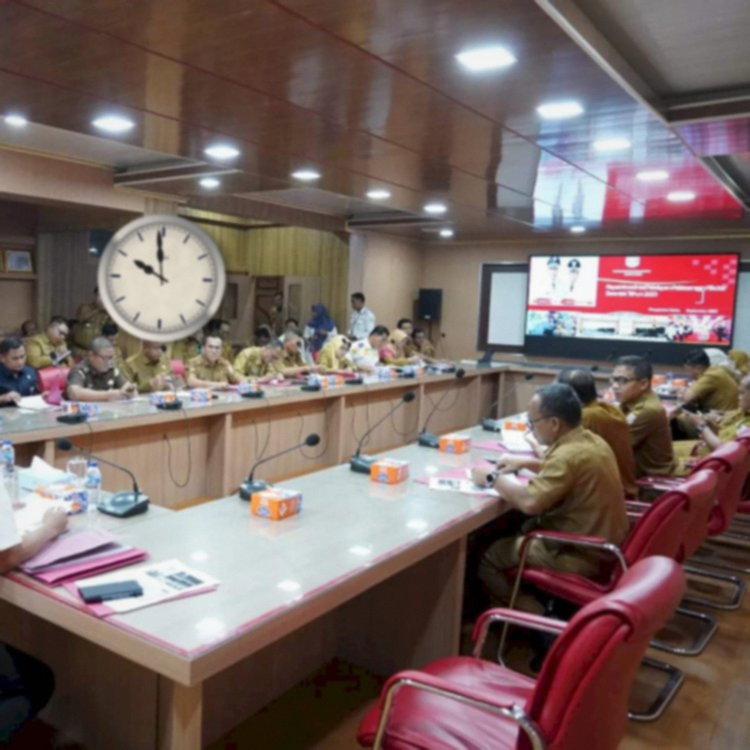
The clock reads **9:59**
